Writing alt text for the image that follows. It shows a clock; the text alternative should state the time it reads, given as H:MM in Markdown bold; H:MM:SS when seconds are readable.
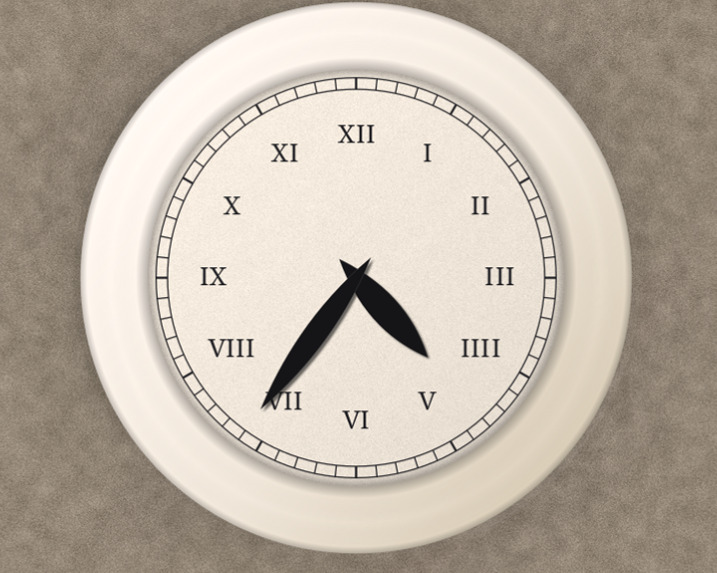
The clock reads **4:36**
